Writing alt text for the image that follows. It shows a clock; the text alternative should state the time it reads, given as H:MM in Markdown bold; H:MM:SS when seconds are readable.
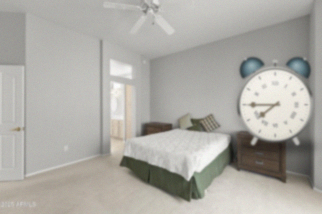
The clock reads **7:45**
